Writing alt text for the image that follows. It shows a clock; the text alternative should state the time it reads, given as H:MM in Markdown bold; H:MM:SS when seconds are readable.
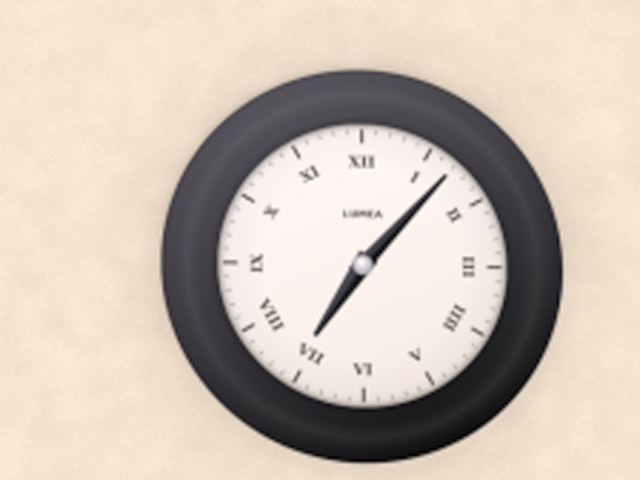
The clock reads **7:07**
